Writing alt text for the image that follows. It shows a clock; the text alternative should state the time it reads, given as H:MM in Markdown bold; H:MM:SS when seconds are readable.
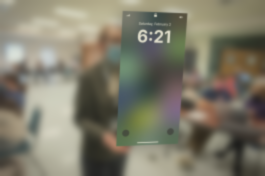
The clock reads **6:21**
